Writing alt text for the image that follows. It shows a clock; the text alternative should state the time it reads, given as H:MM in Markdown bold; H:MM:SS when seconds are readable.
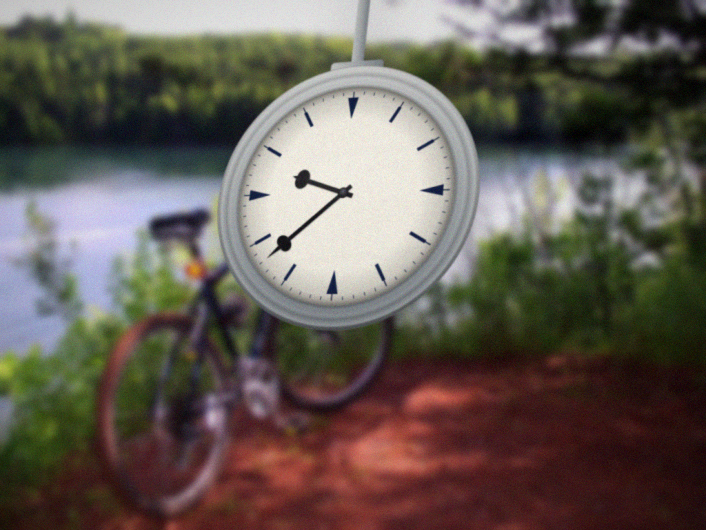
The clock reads **9:38**
